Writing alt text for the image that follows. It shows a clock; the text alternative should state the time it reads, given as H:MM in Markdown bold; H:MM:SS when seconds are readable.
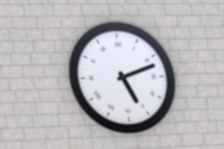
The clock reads **5:12**
